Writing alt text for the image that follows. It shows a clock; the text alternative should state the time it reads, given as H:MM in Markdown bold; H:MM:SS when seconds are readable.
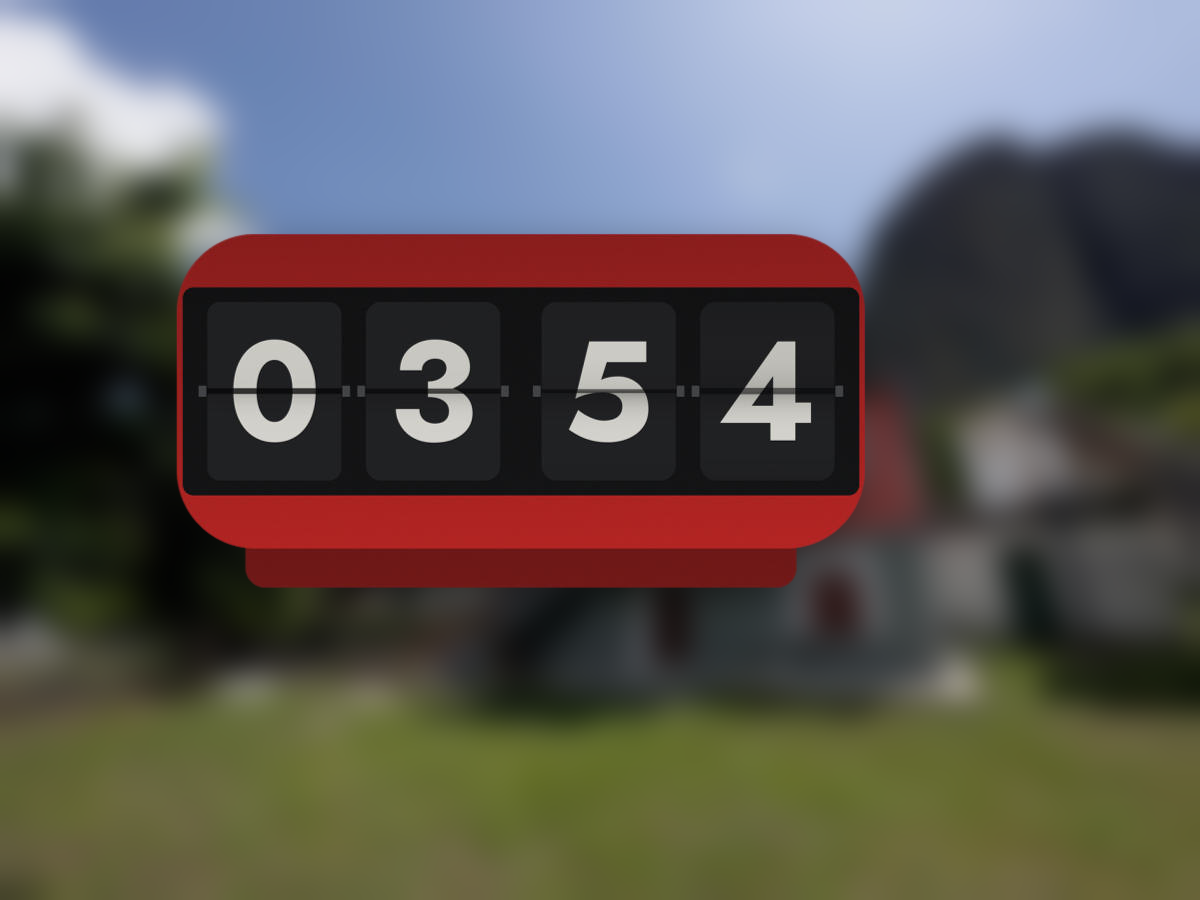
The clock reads **3:54**
